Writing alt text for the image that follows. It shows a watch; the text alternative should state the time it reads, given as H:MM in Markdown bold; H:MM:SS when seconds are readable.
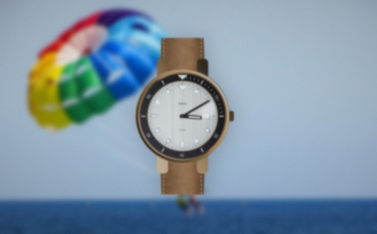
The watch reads **3:10**
